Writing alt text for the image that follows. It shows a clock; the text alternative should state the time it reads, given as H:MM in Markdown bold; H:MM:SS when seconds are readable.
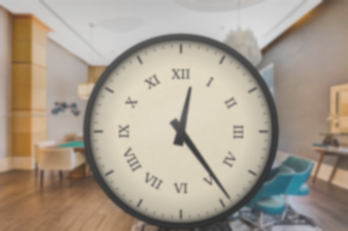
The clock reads **12:24**
